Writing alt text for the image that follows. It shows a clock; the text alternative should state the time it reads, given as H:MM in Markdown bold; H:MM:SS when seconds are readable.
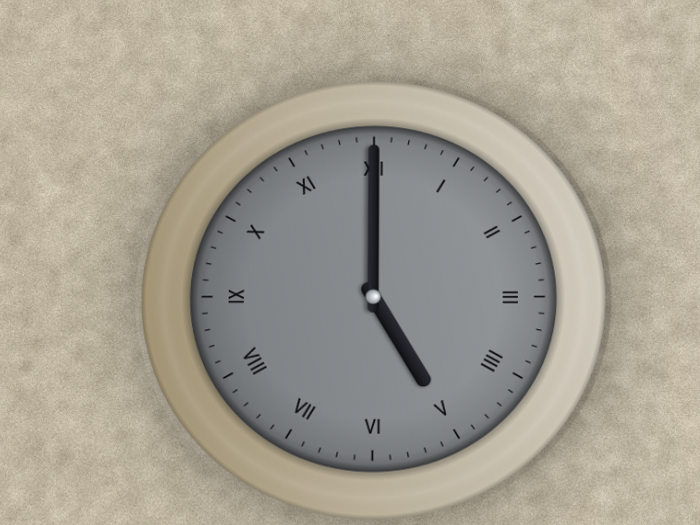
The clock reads **5:00**
